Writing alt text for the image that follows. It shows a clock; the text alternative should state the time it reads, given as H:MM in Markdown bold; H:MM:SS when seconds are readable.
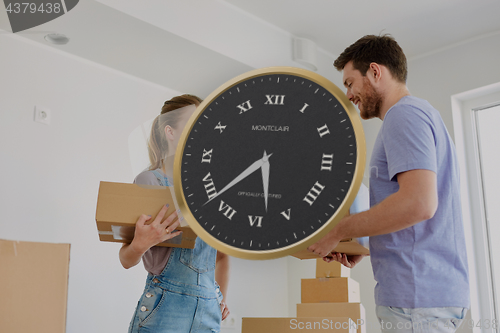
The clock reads **5:38**
